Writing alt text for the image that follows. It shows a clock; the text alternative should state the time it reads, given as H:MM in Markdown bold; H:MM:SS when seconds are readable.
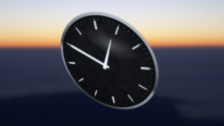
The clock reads **12:50**
